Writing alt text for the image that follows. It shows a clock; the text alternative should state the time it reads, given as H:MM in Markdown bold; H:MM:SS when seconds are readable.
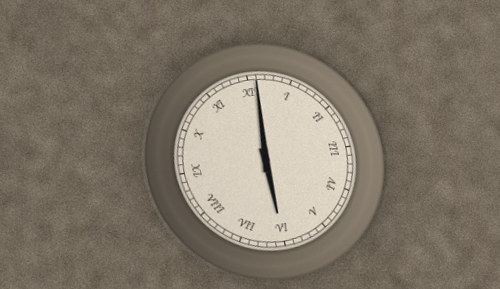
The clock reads **6:01**
